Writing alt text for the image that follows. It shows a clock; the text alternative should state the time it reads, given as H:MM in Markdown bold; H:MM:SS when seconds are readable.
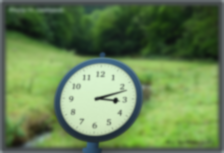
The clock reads **3:12**
